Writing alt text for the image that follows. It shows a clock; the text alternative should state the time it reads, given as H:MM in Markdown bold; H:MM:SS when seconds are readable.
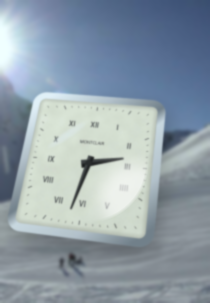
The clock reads **2:32**
